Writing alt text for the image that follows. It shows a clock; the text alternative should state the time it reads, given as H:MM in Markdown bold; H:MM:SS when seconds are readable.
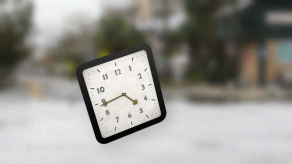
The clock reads **4:44**
